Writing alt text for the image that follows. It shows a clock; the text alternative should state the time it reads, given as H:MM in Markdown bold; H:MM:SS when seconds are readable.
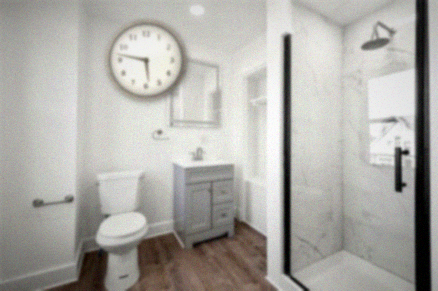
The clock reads **5:47**
